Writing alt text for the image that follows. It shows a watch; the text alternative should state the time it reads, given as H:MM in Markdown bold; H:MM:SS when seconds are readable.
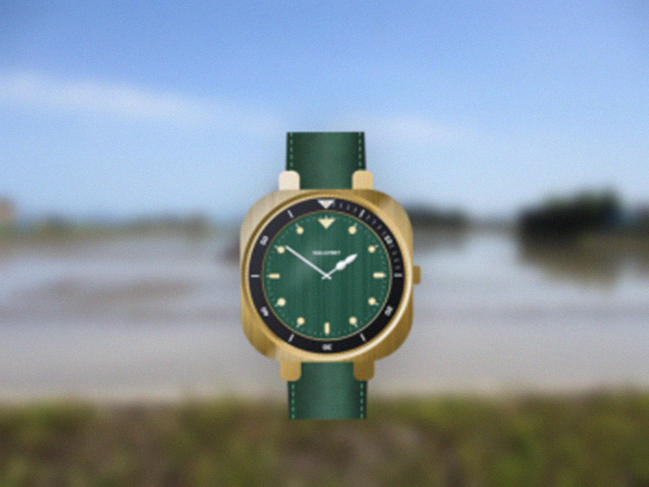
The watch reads **1:51**
